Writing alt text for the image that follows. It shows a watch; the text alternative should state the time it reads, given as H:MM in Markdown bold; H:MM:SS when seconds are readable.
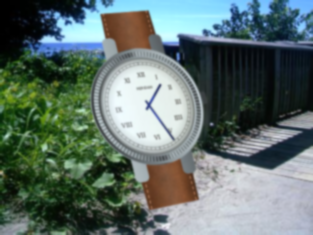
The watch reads **1:26**
